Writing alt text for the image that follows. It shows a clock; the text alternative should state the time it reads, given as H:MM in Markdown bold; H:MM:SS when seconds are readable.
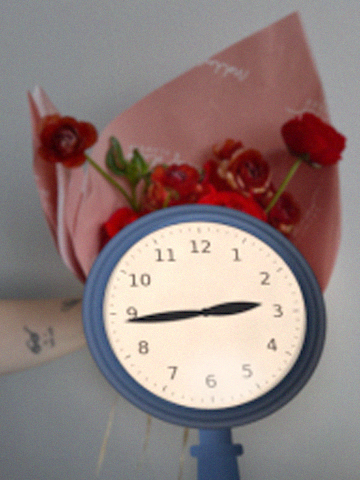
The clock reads **2:44**
